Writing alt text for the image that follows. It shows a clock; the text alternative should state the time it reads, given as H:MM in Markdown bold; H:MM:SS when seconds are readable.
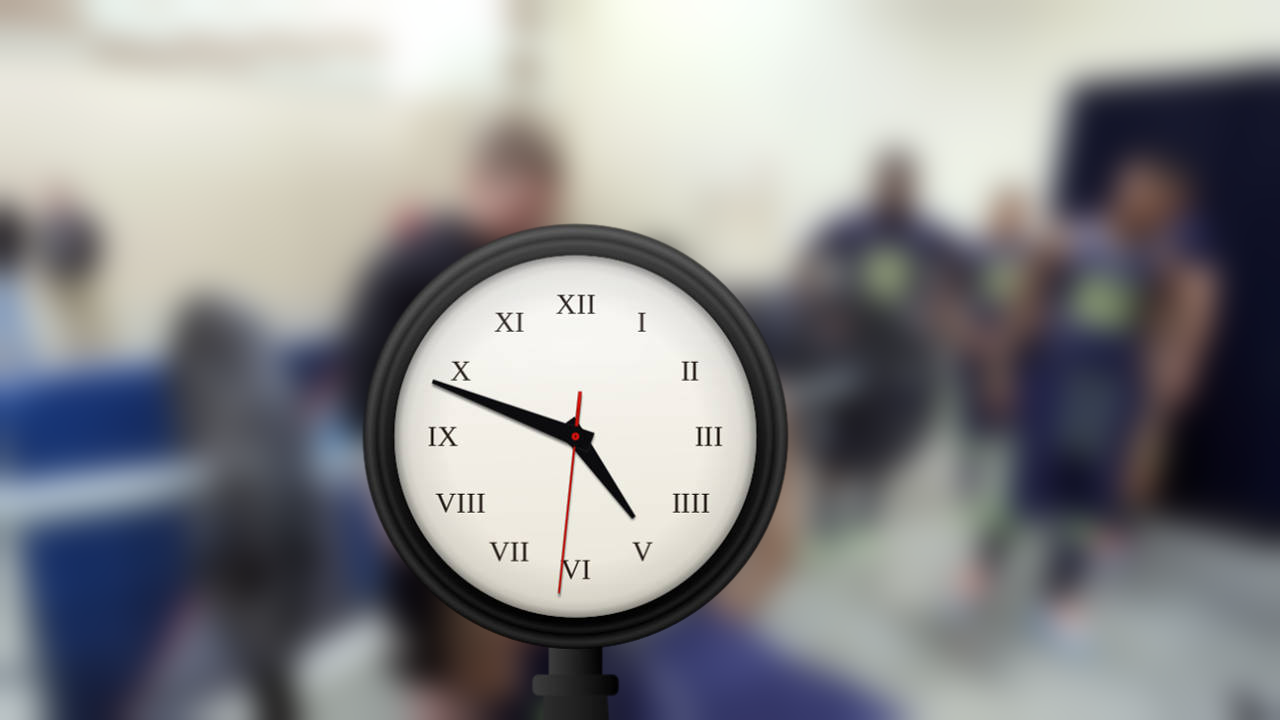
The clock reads **4:48:31**
